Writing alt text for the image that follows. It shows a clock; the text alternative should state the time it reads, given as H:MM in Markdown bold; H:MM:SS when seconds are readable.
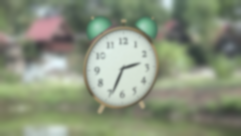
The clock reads **2:34**
